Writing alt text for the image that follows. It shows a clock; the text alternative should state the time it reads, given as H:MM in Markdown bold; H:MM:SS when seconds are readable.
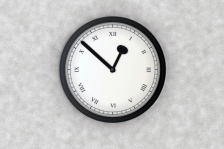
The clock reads **12:52**
